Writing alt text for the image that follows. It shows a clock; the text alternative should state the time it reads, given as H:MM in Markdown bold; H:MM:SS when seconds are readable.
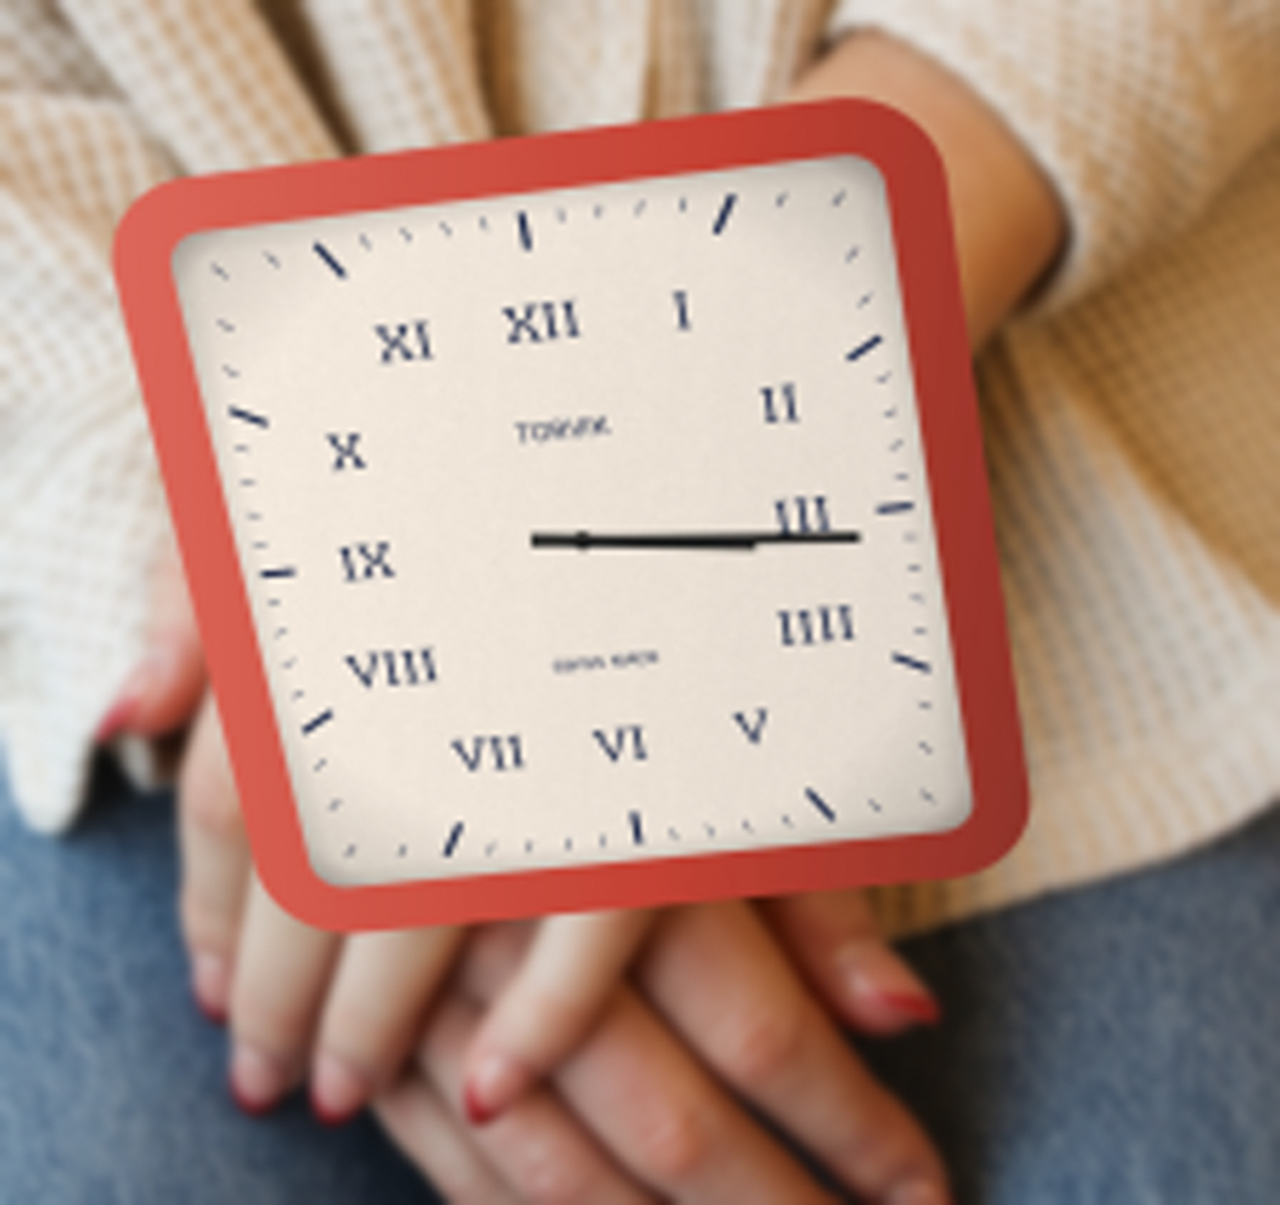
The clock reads **3:16**
